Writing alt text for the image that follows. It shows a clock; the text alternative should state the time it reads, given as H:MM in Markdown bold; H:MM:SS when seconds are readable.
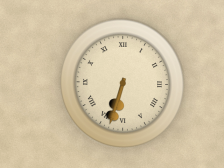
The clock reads **6:33**
